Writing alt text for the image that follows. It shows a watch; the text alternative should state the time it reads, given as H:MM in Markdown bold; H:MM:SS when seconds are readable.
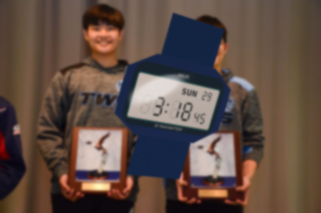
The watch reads **3:18**
